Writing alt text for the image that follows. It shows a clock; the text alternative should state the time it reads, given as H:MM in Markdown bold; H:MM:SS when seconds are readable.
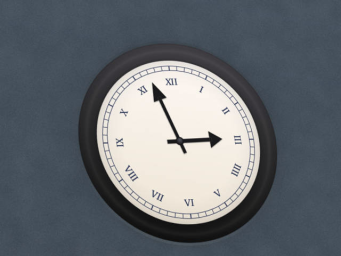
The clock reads **2:57**
